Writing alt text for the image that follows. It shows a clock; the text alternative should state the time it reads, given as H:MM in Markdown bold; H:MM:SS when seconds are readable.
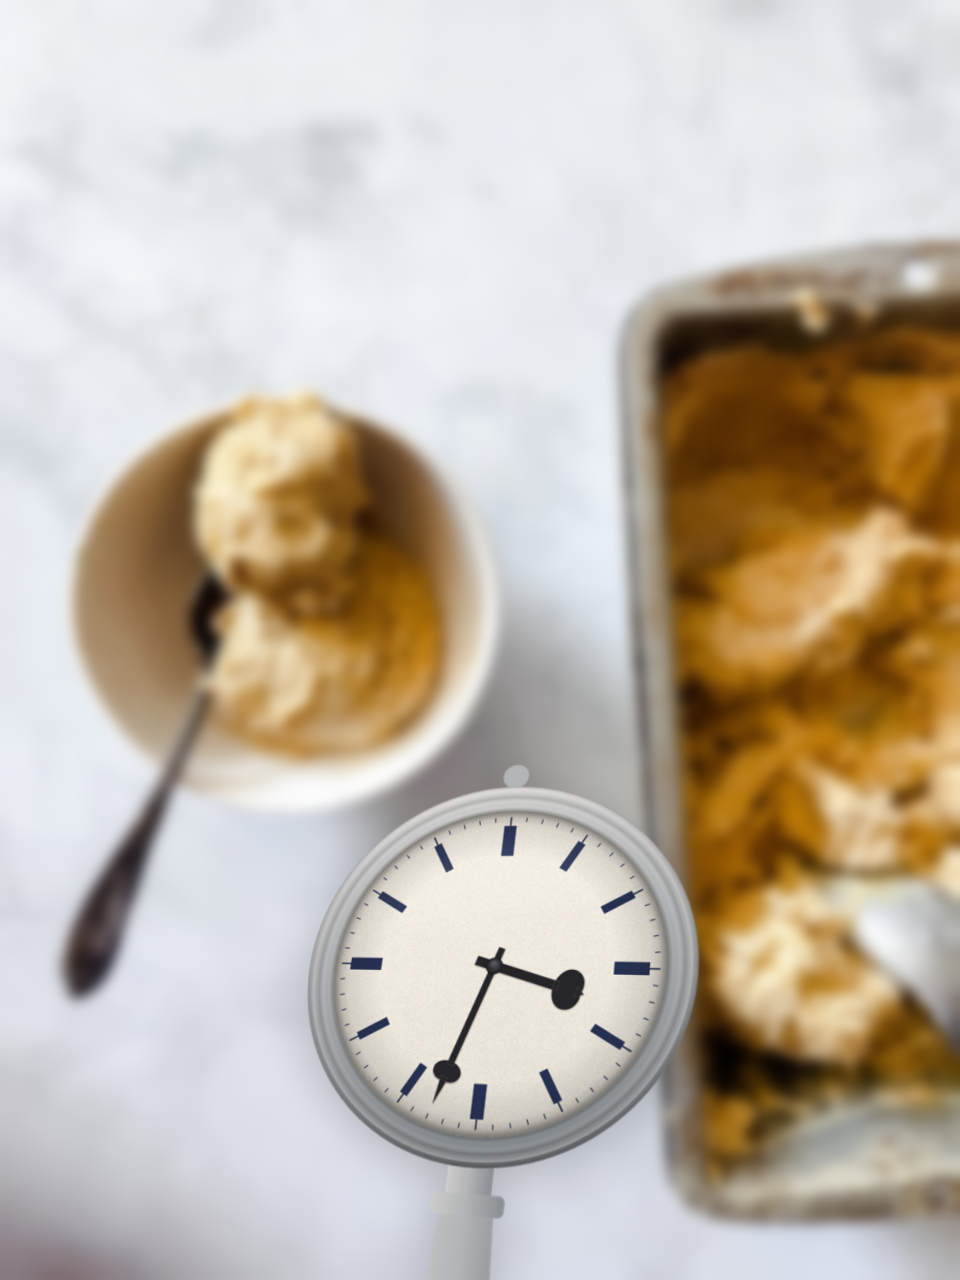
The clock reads **3:33**
